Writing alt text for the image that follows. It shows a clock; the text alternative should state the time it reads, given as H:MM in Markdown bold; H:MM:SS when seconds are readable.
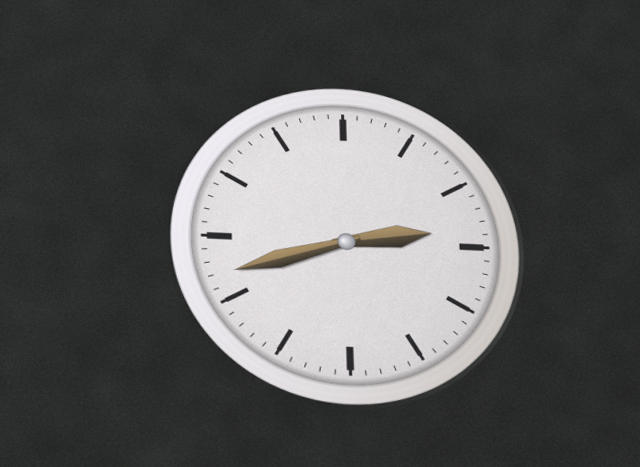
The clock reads **2:42**
